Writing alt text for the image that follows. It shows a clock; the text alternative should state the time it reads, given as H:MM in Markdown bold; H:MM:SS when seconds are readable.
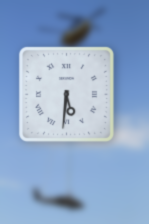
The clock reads **5:31**
